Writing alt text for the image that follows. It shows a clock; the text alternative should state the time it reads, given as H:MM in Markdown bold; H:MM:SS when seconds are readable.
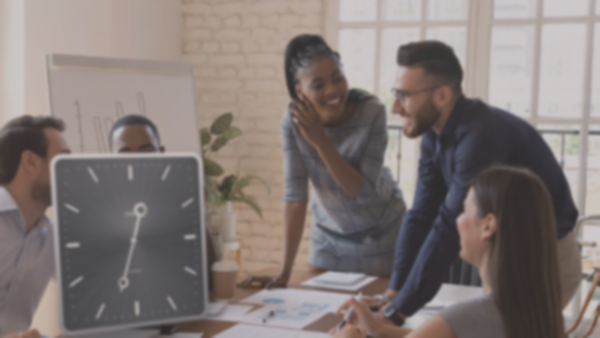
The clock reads **12:33**
